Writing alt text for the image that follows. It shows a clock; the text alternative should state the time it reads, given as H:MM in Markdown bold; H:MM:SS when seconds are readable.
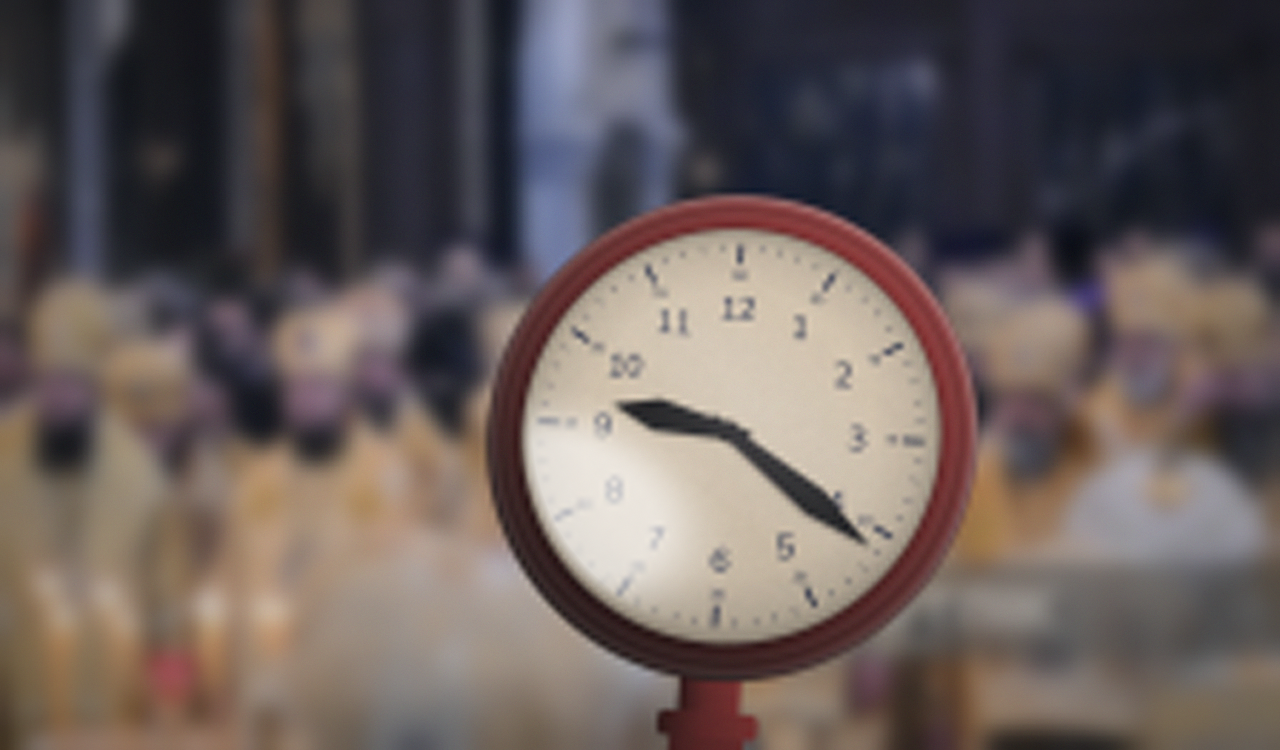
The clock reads **9:21**
